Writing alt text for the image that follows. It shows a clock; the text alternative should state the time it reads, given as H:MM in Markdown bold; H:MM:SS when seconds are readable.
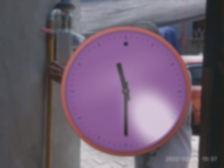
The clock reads **11:30**
